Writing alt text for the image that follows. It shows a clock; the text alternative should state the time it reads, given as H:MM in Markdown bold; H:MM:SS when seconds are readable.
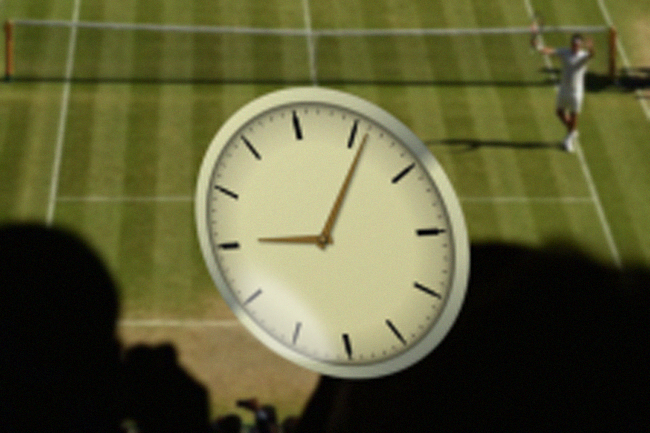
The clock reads **9:06**
